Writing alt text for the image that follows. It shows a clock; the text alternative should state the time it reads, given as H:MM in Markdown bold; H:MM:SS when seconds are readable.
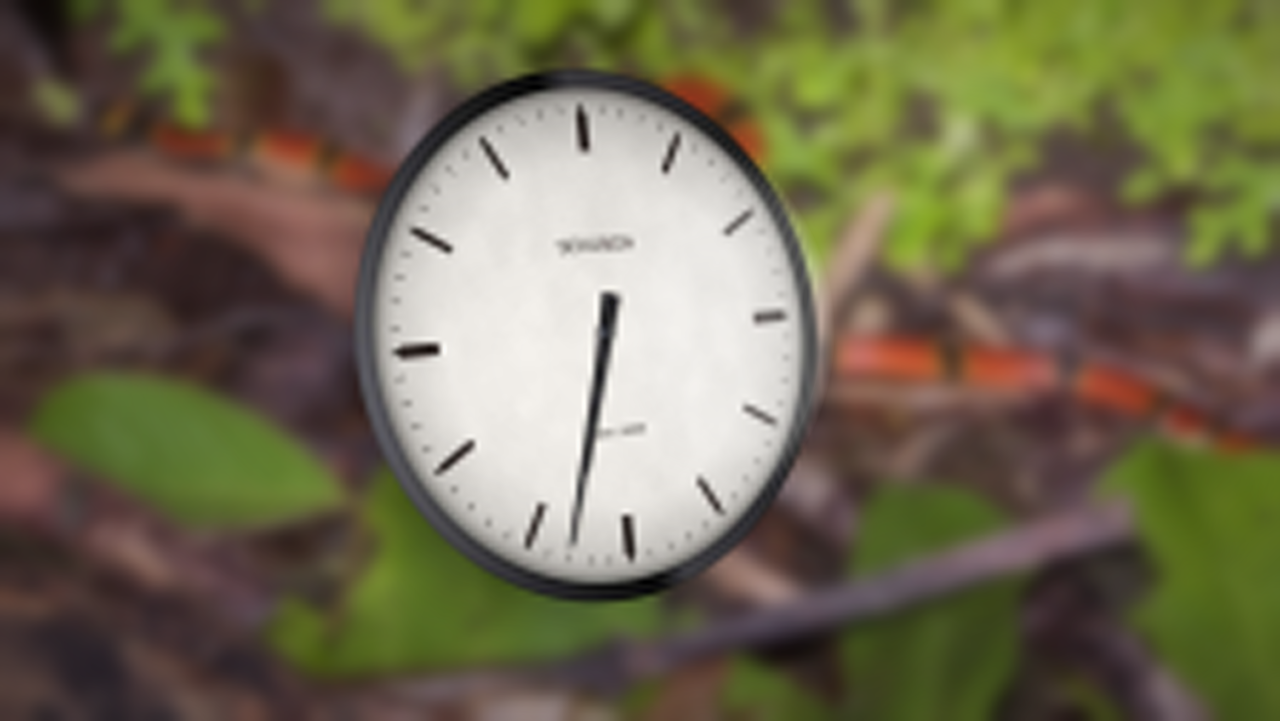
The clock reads **6:33**
